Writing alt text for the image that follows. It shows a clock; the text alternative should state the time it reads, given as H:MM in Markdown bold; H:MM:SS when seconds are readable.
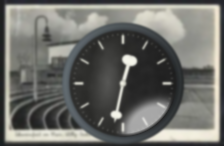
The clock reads **12:32**
